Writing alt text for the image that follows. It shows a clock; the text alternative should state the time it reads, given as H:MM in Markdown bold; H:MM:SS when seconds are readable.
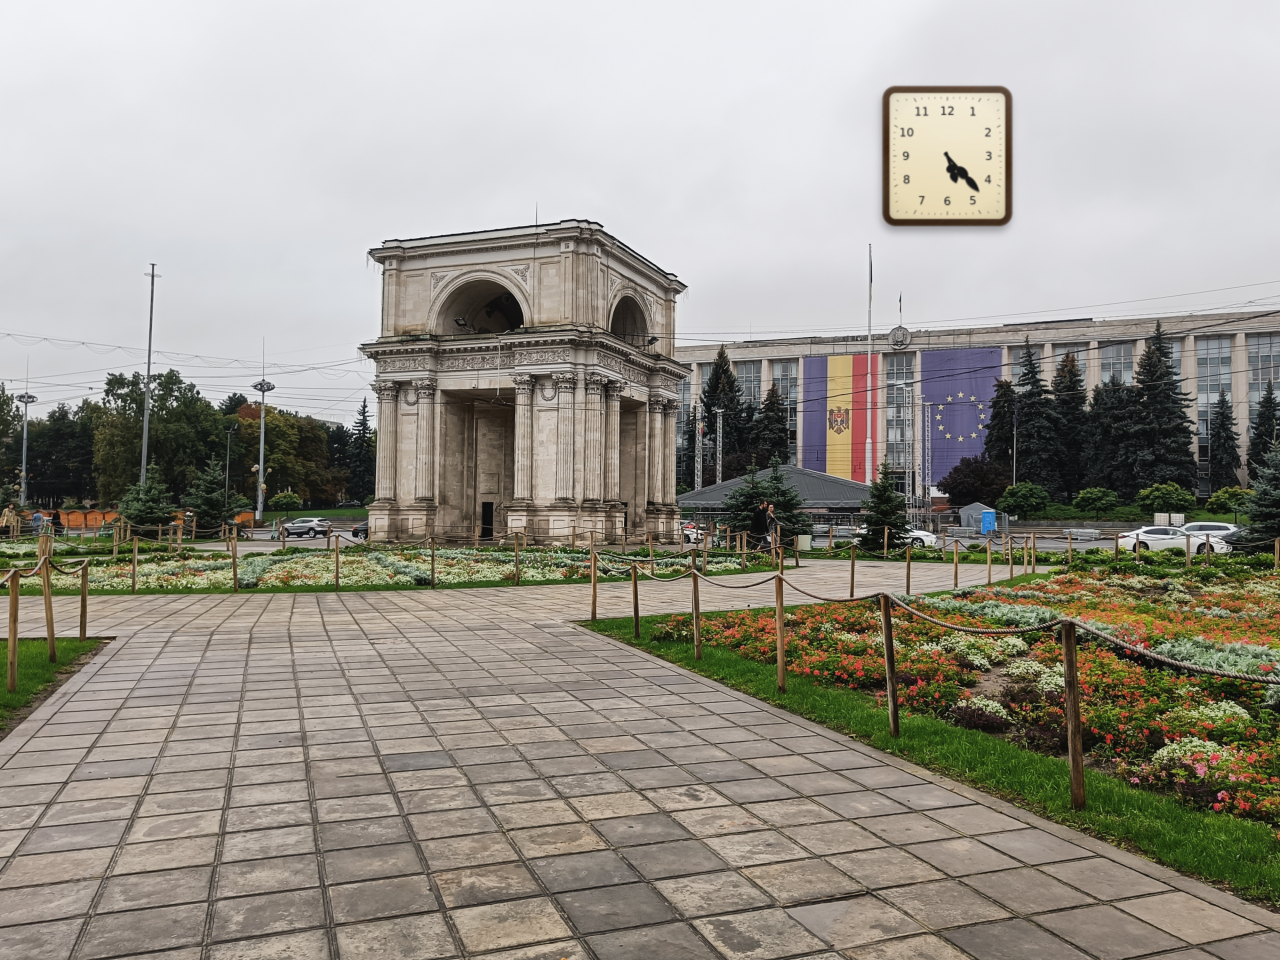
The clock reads **5:23**
